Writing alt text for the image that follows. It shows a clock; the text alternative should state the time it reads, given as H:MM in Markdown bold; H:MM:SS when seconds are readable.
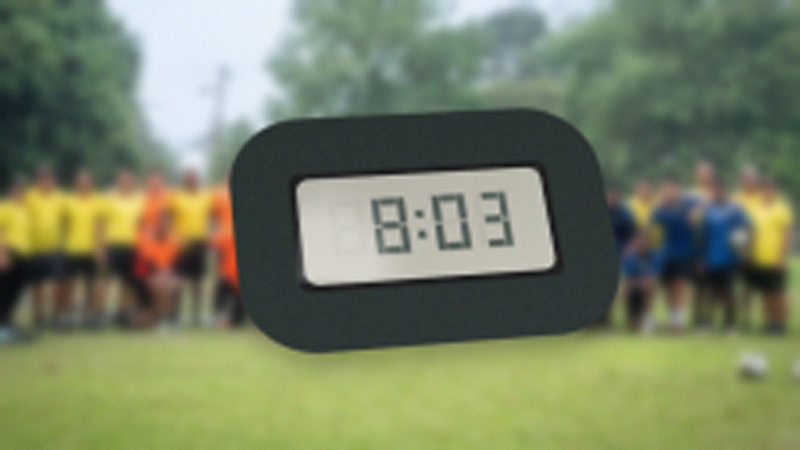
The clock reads **8:03**
